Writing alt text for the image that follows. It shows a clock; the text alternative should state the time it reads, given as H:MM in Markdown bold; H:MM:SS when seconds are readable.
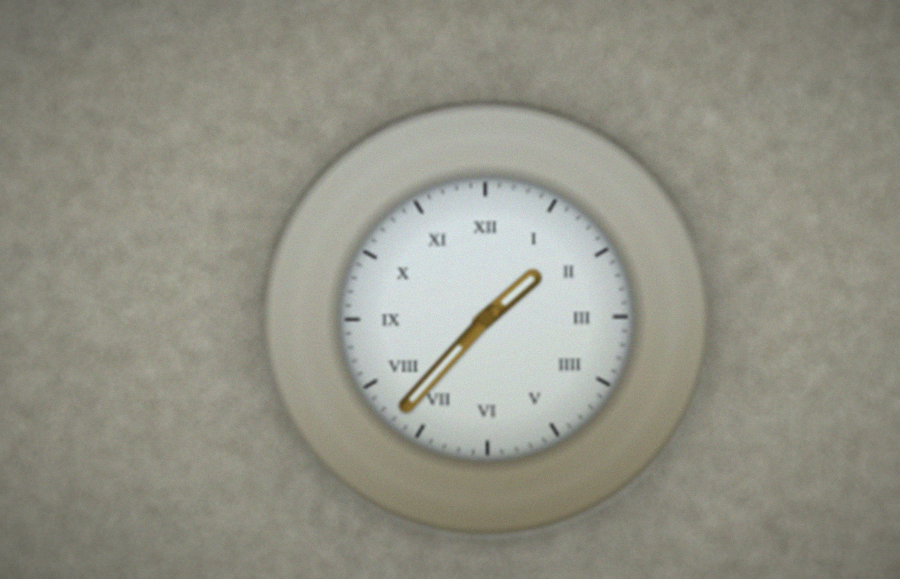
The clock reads **1:37**
